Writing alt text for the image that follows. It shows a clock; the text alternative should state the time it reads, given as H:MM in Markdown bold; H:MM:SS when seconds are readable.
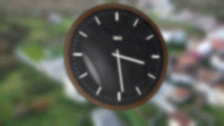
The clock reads **3:29**
